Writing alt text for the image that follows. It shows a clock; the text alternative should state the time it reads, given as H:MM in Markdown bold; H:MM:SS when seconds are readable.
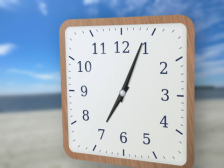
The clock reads **7:04**
